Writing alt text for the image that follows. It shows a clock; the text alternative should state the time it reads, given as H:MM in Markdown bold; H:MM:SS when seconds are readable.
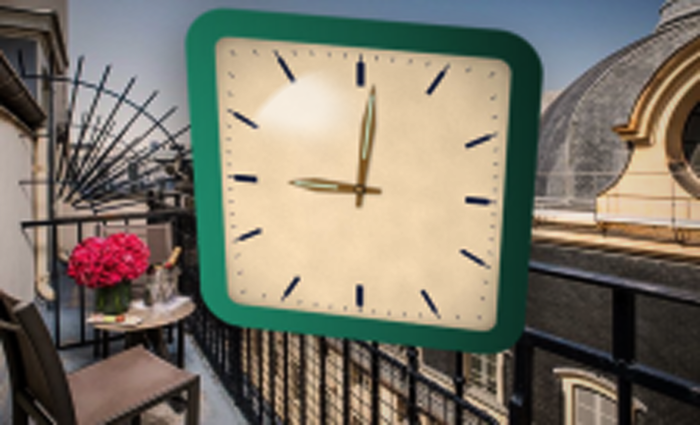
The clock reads **9:01**
